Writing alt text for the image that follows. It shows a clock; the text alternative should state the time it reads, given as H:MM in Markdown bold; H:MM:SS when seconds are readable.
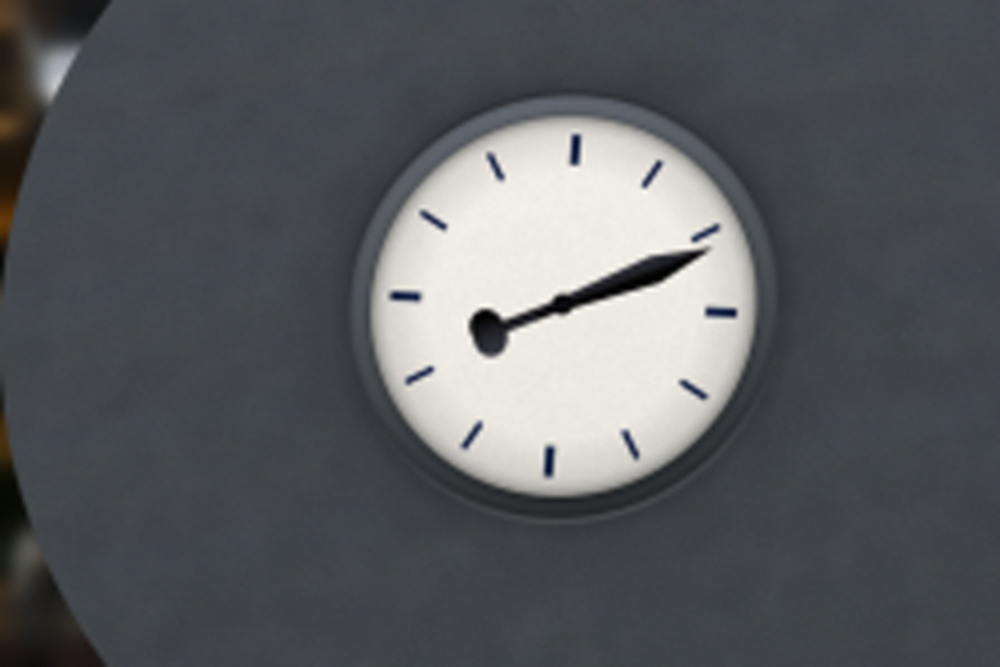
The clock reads **8:11**
